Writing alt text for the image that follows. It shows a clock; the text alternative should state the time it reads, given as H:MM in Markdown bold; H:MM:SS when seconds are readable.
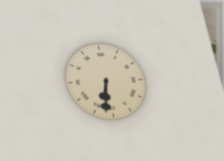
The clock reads **6:32**
